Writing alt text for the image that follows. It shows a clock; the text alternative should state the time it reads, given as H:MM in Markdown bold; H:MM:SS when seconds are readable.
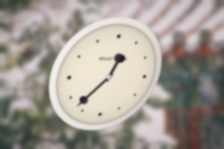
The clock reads **12:37**
